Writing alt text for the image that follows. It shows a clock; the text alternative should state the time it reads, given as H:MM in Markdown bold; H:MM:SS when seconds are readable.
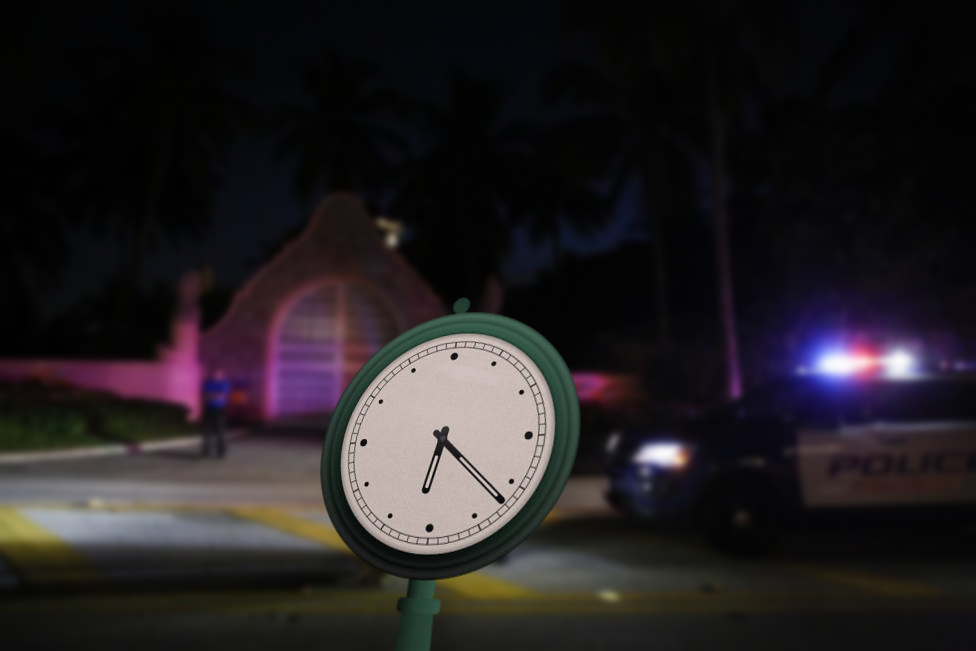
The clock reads **6:22**
